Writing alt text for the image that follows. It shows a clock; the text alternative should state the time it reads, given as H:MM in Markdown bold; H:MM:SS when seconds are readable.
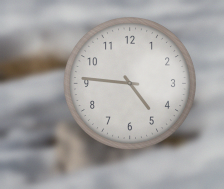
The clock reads **4:46**
